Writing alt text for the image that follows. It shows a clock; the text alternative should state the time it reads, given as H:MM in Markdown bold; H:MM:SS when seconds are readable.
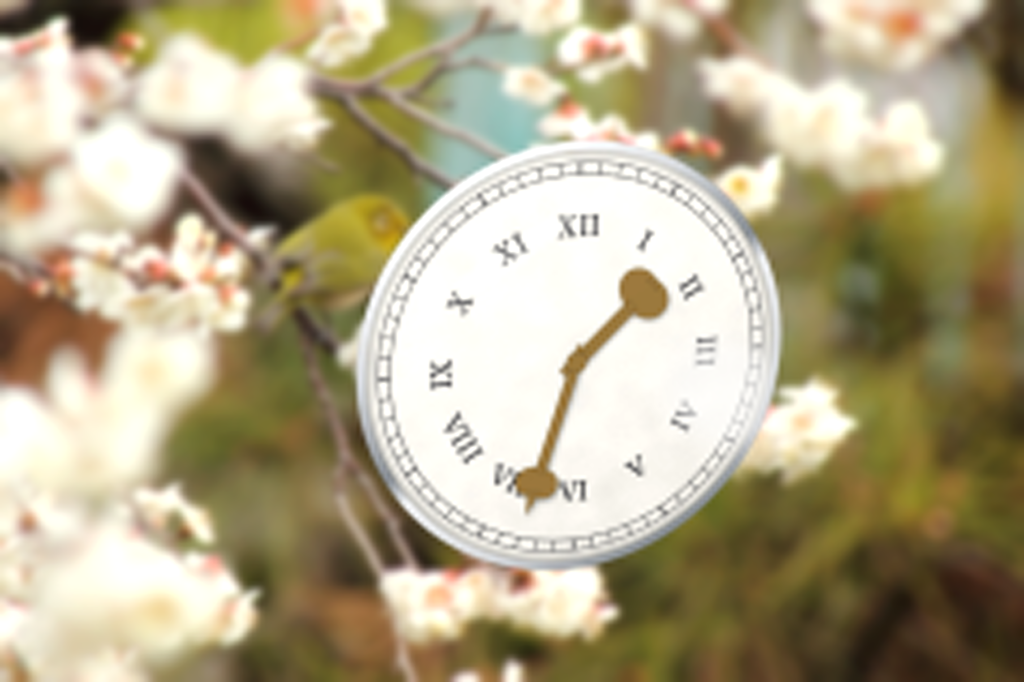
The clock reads **1:33**
